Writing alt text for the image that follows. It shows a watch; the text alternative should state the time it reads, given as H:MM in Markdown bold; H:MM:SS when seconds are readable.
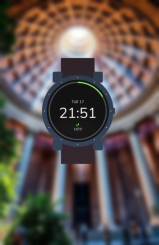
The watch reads **21:51**
